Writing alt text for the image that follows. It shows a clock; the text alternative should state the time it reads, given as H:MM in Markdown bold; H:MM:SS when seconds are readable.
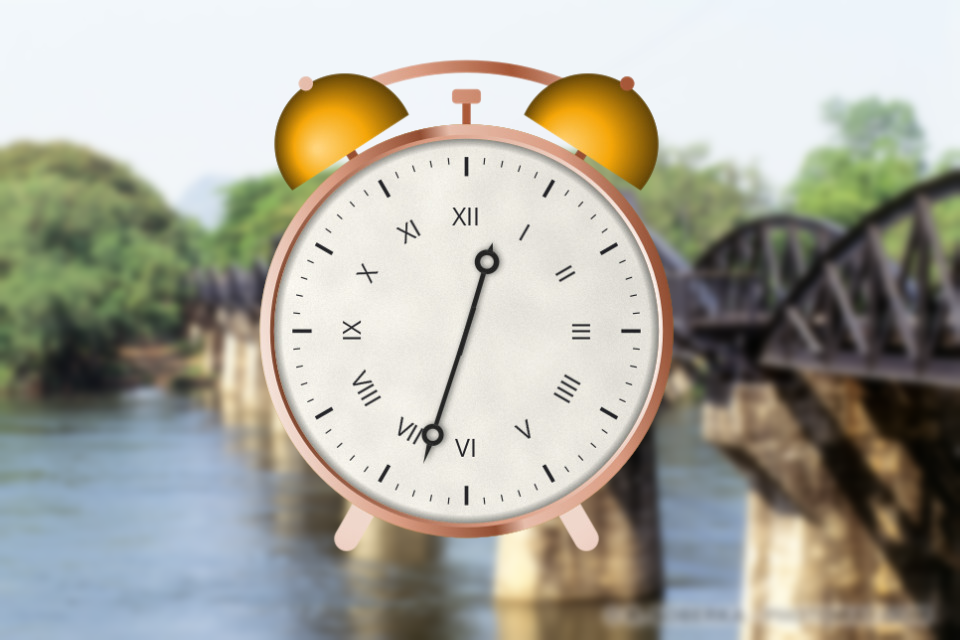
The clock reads **12:33**
